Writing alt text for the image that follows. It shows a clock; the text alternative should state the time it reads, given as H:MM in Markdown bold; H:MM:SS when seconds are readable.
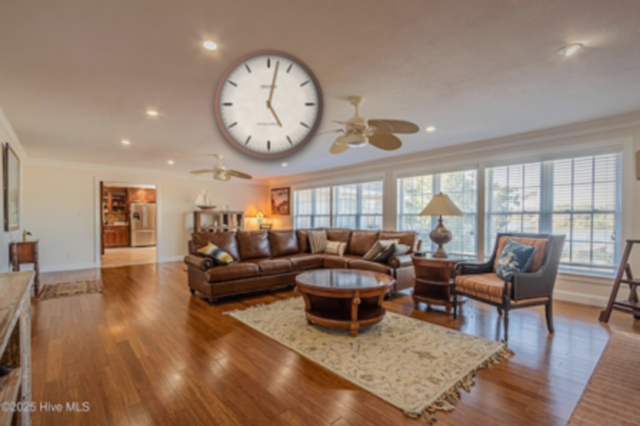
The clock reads **5:02**
